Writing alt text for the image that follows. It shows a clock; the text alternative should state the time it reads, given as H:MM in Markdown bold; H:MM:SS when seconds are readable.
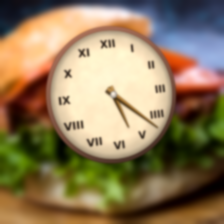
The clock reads **5:22**
